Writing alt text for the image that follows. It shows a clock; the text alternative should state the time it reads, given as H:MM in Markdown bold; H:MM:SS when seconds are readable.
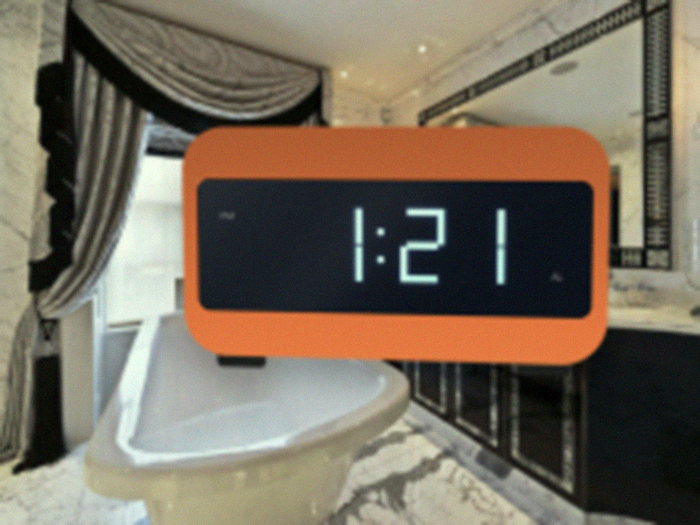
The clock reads **1:21**
